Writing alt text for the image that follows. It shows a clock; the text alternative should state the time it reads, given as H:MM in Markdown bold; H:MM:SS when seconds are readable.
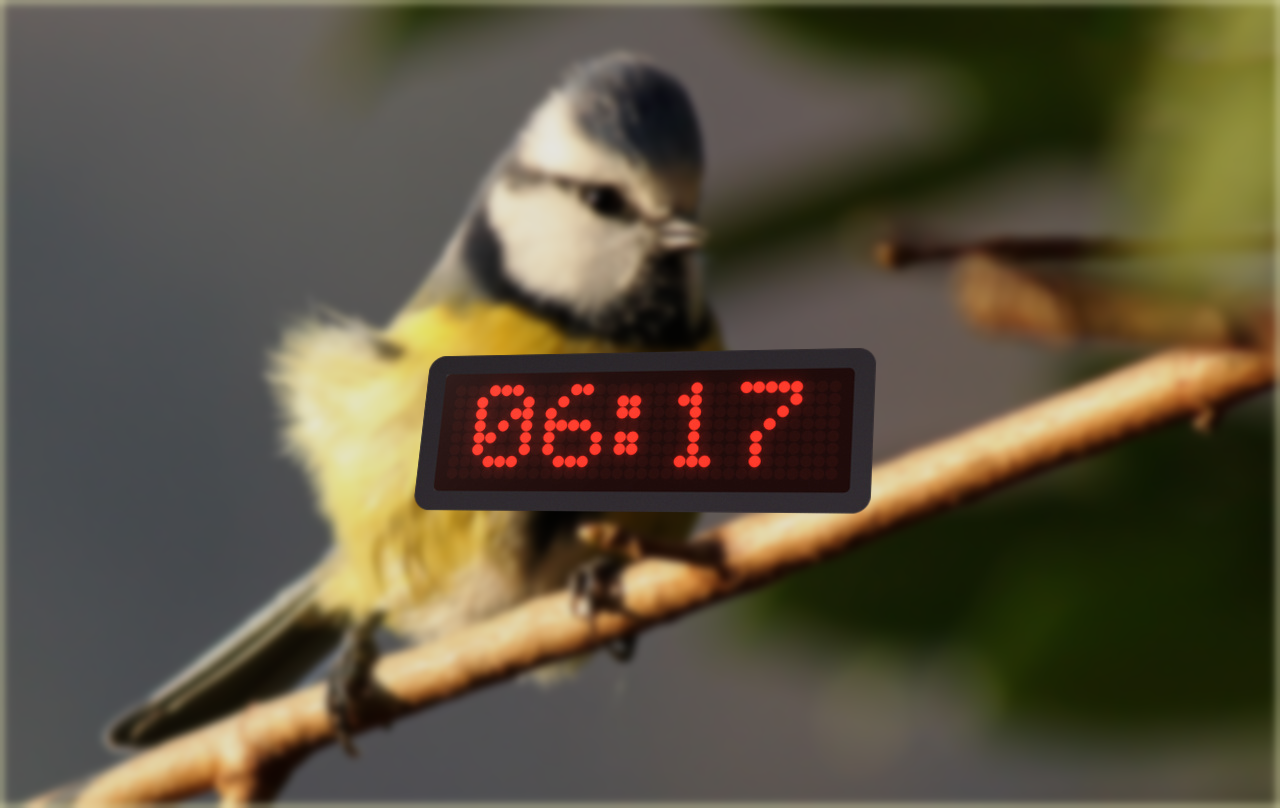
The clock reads **6:17**
